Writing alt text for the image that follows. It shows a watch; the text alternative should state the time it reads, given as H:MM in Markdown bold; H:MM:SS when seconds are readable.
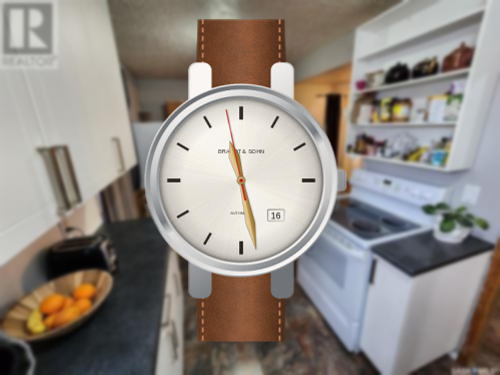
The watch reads **11:27:58**
